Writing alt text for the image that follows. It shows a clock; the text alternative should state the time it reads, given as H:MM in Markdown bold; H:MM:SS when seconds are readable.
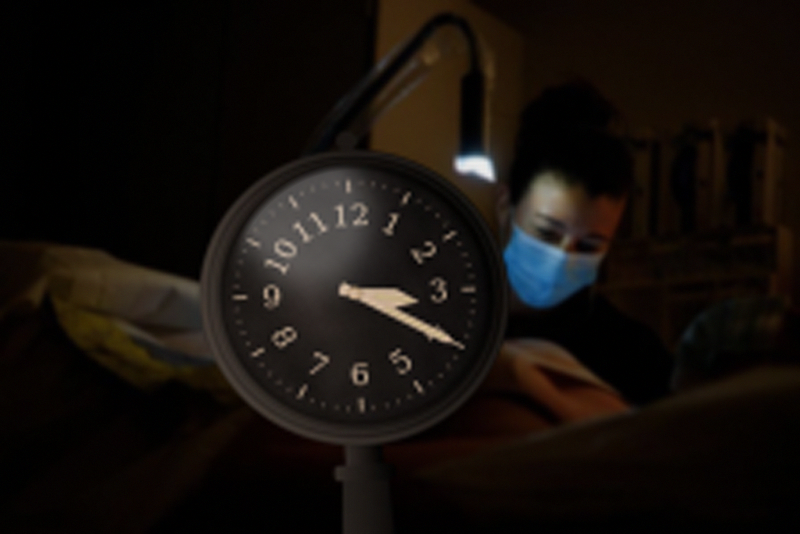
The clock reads **3:20**
